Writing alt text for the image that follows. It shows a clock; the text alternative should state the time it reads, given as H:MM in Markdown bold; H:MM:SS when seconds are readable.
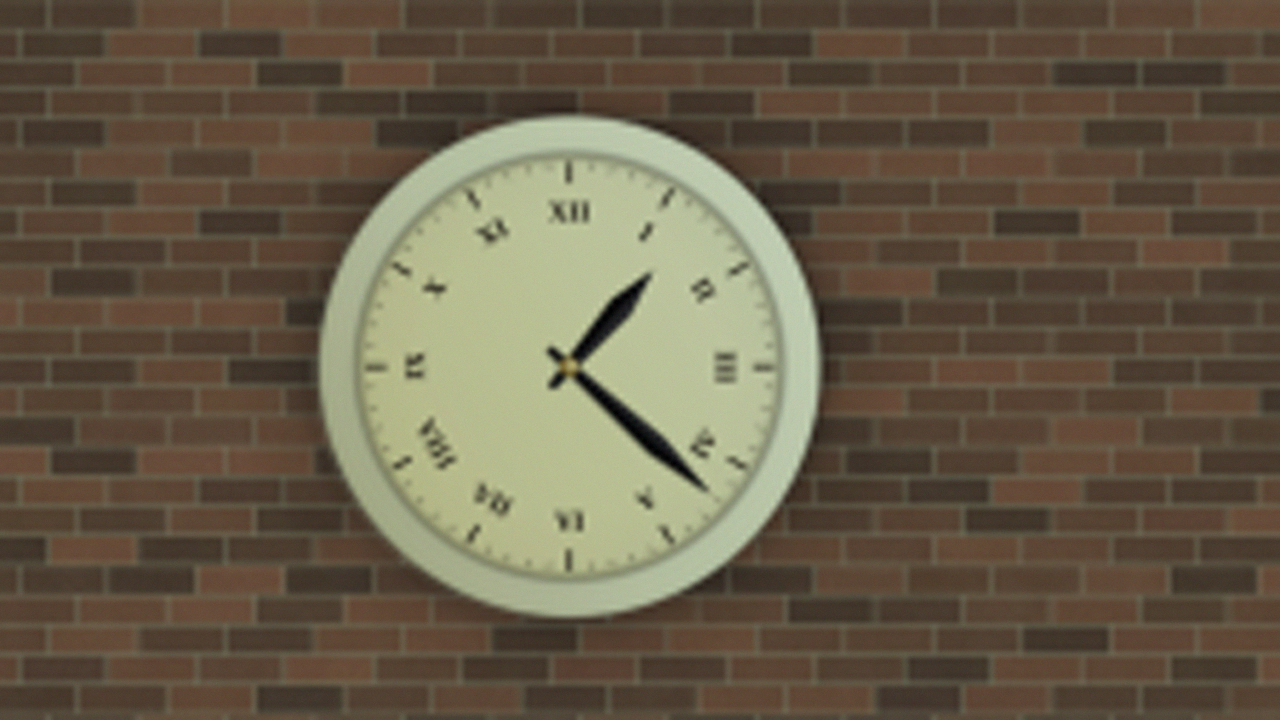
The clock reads **1:22**
